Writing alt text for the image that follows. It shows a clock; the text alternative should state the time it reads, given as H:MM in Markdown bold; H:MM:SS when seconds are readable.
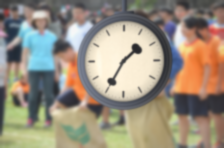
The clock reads **1:35**
